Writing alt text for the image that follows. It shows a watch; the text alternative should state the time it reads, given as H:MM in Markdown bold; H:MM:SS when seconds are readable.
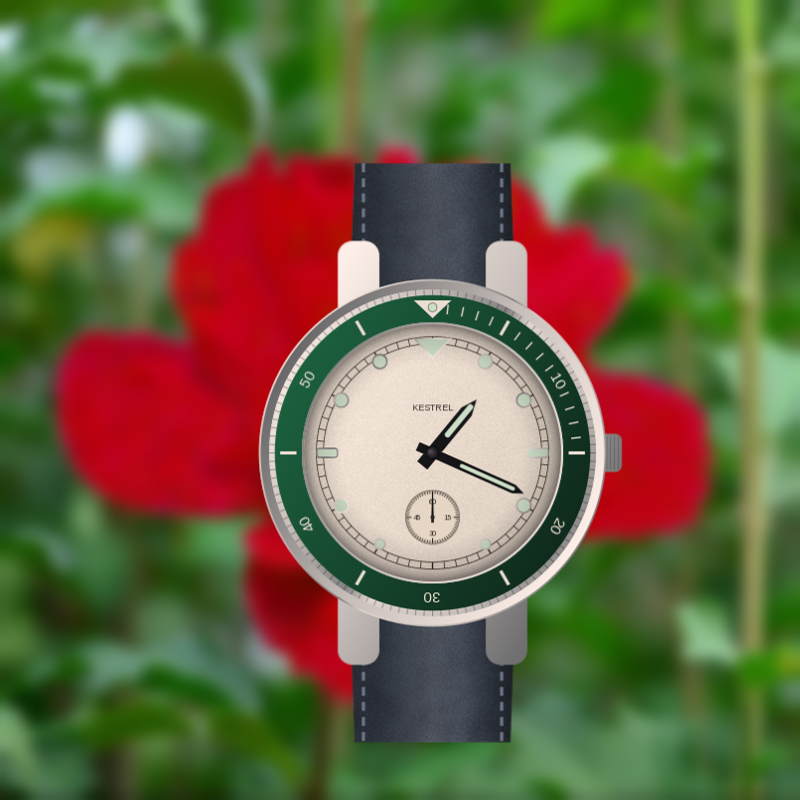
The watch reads **1:19**
